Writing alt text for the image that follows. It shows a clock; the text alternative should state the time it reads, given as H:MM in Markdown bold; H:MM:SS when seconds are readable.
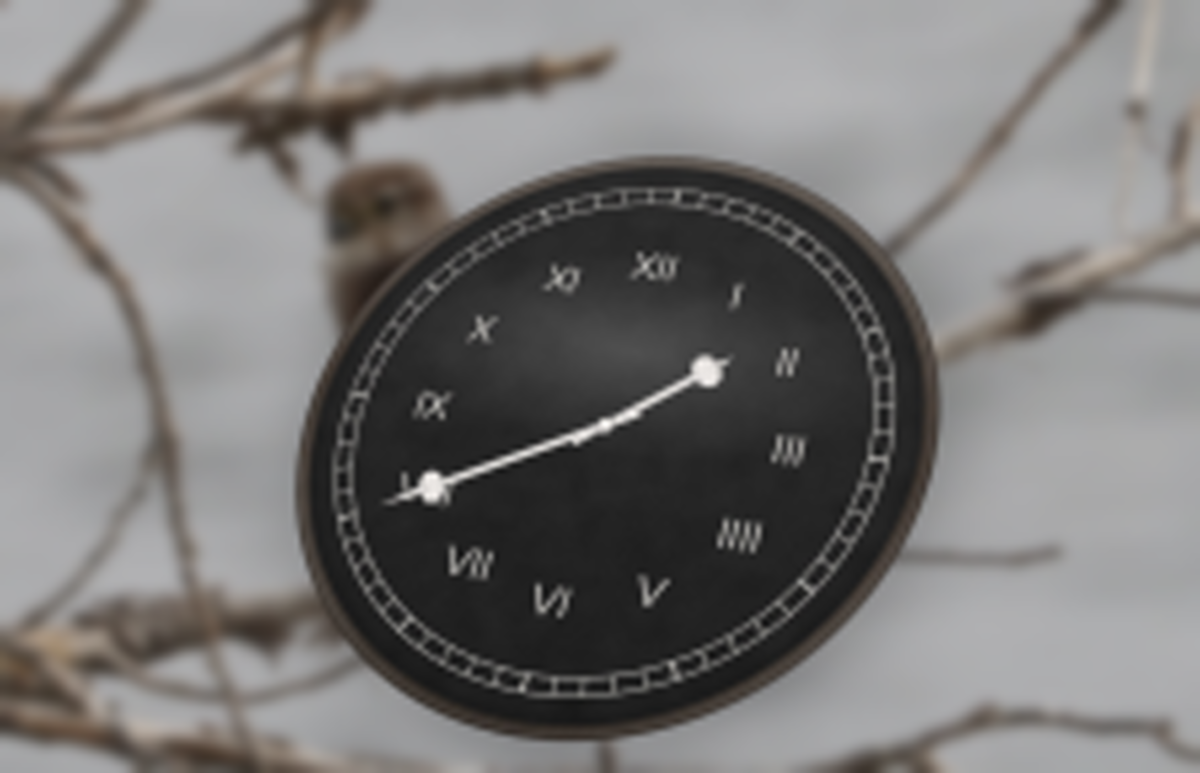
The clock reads **1:40**
